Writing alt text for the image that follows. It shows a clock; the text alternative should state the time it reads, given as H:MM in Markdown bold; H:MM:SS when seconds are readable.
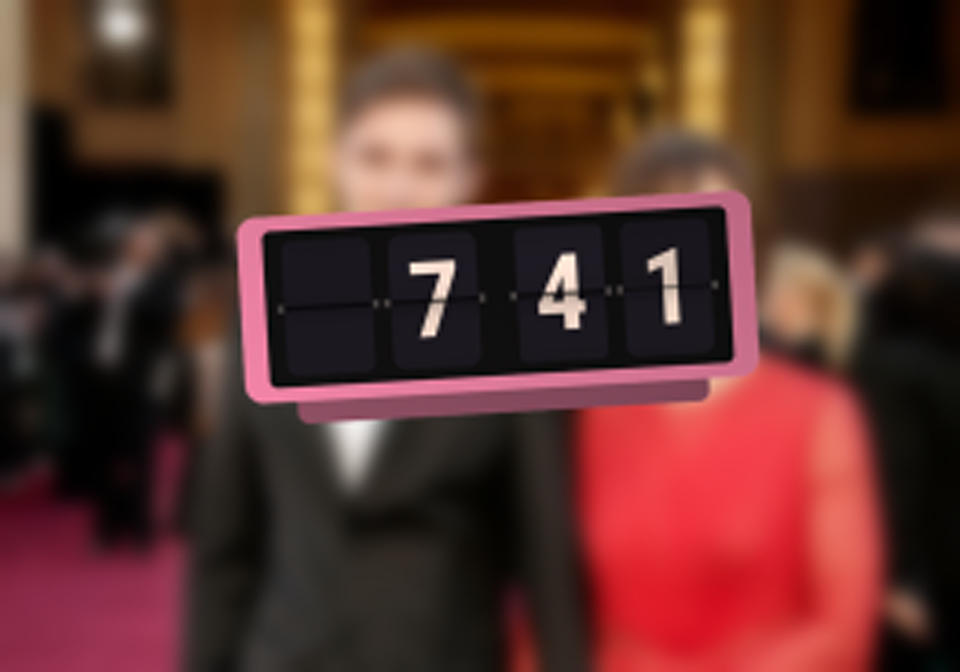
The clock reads **7:41**
